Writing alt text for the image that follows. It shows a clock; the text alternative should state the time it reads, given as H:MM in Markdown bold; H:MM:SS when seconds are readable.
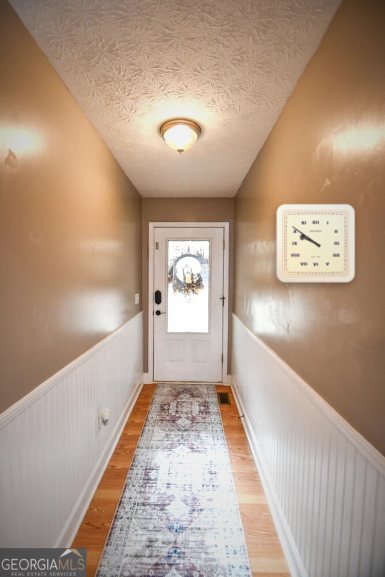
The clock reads **9:51**
